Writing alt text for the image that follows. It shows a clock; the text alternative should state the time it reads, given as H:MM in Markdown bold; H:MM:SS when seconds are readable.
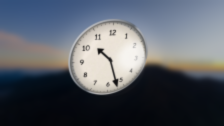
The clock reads **10:27**
